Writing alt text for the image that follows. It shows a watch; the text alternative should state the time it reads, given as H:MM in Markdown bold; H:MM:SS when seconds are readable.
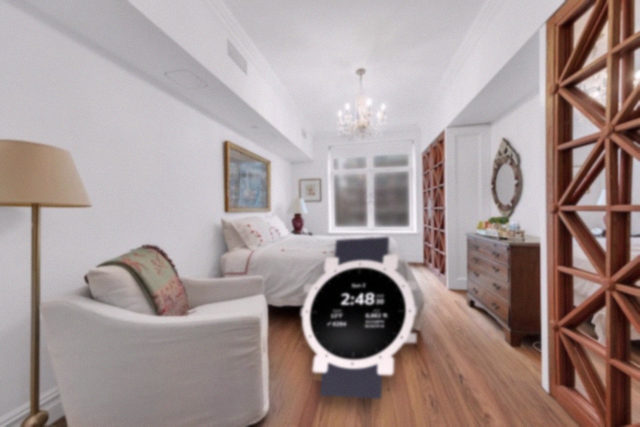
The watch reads **2:48**
